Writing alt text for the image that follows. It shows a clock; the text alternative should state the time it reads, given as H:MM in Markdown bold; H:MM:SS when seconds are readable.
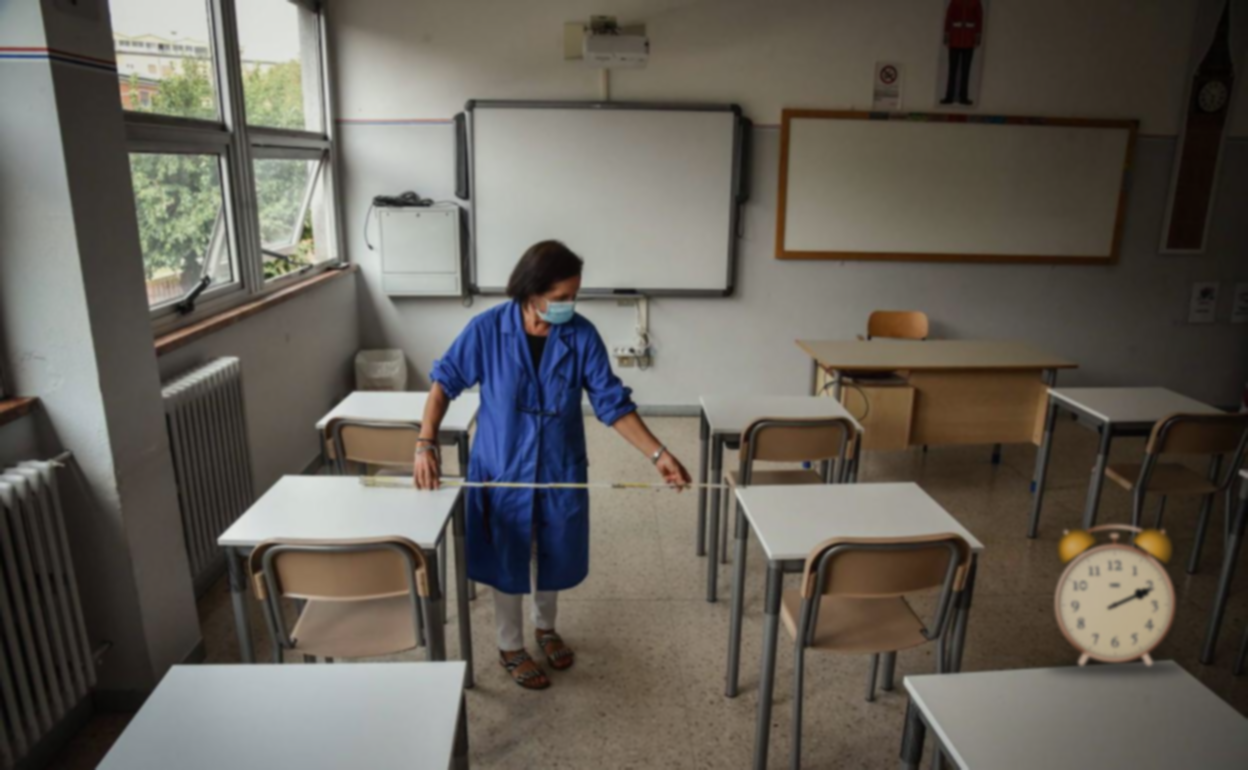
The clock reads **2:11**
